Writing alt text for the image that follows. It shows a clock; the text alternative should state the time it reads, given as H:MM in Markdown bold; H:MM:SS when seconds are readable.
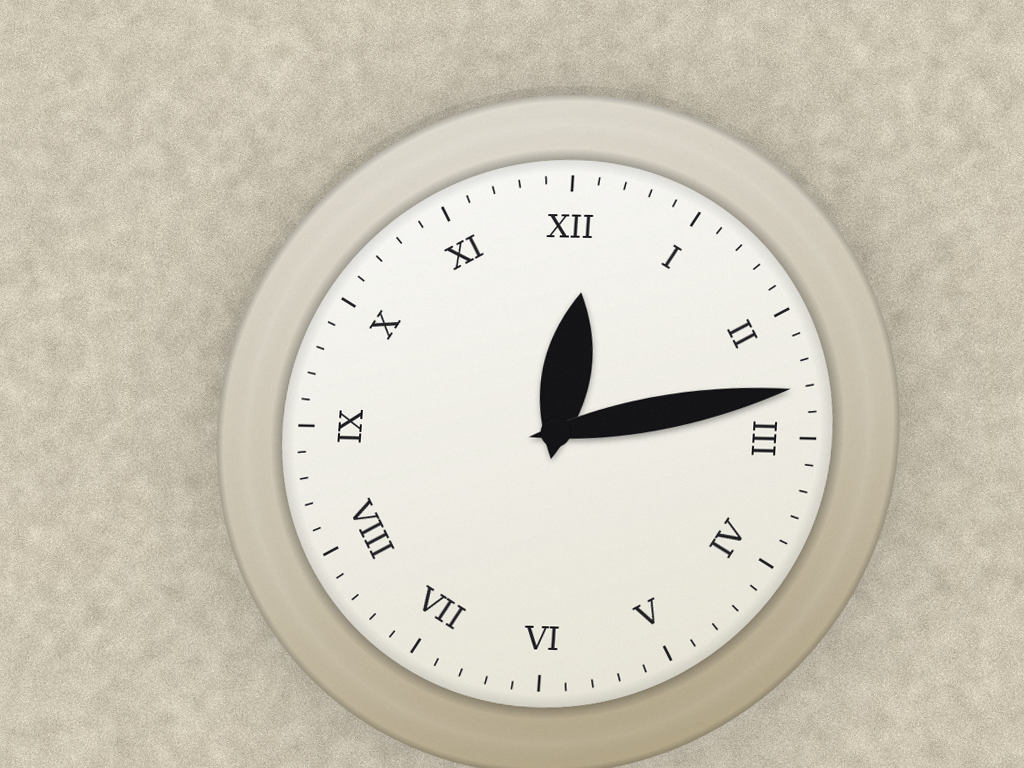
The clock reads **12:13**
